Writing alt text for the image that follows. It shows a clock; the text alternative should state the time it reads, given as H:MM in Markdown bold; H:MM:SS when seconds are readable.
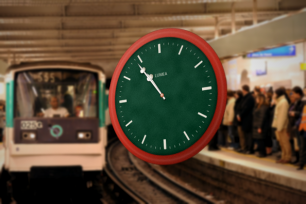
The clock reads **10:54**
